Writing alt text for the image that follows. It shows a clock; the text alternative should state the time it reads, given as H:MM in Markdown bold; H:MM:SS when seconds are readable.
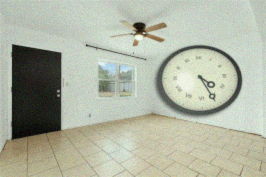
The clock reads **4:26**
